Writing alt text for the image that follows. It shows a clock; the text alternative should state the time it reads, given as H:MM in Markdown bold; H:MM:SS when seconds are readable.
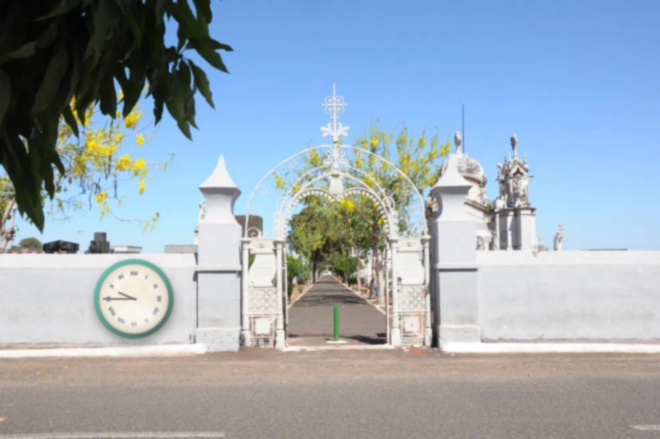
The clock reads **9:45**
